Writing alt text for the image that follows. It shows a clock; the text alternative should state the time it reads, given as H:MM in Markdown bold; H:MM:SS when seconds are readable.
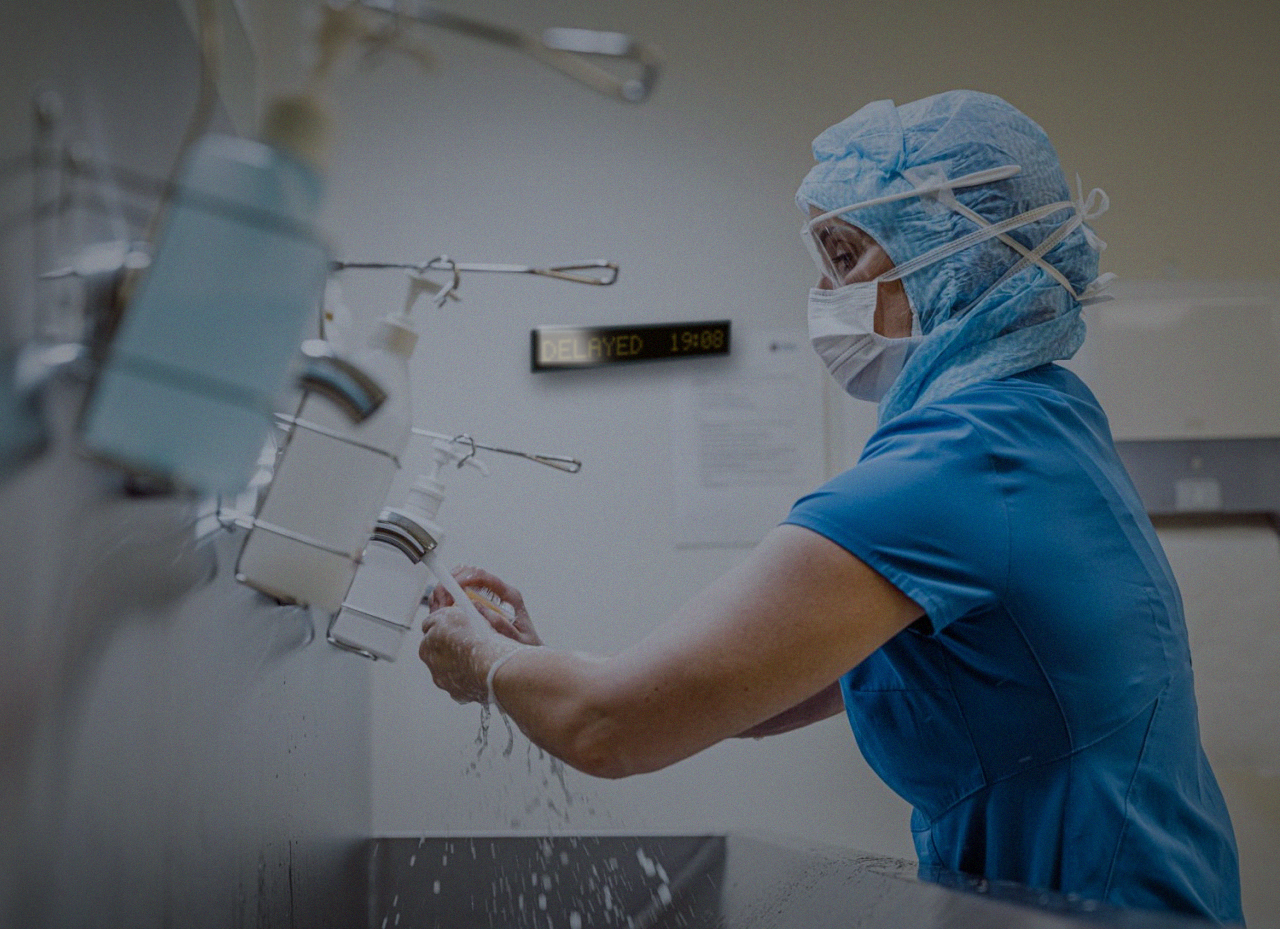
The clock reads **19:08**
